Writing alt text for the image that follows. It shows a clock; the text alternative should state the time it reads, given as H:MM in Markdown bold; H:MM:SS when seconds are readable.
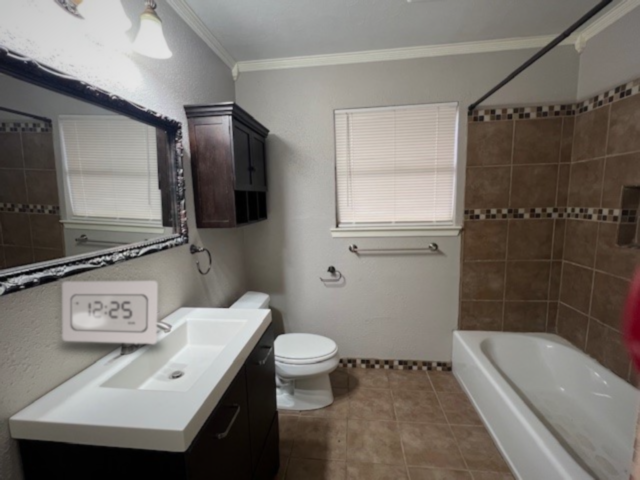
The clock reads **12:25**
